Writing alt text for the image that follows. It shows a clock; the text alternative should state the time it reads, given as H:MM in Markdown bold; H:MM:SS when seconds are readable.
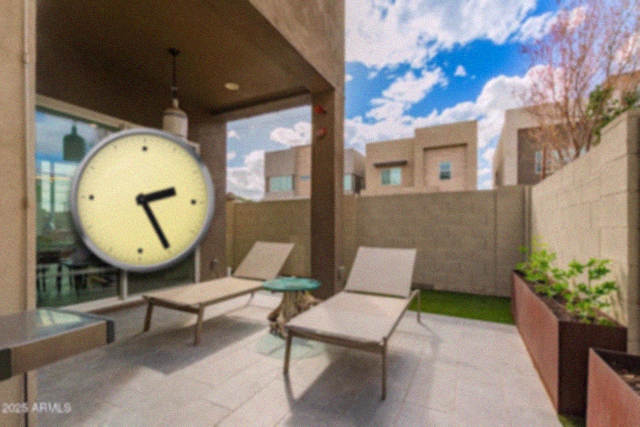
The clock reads **2:25**
